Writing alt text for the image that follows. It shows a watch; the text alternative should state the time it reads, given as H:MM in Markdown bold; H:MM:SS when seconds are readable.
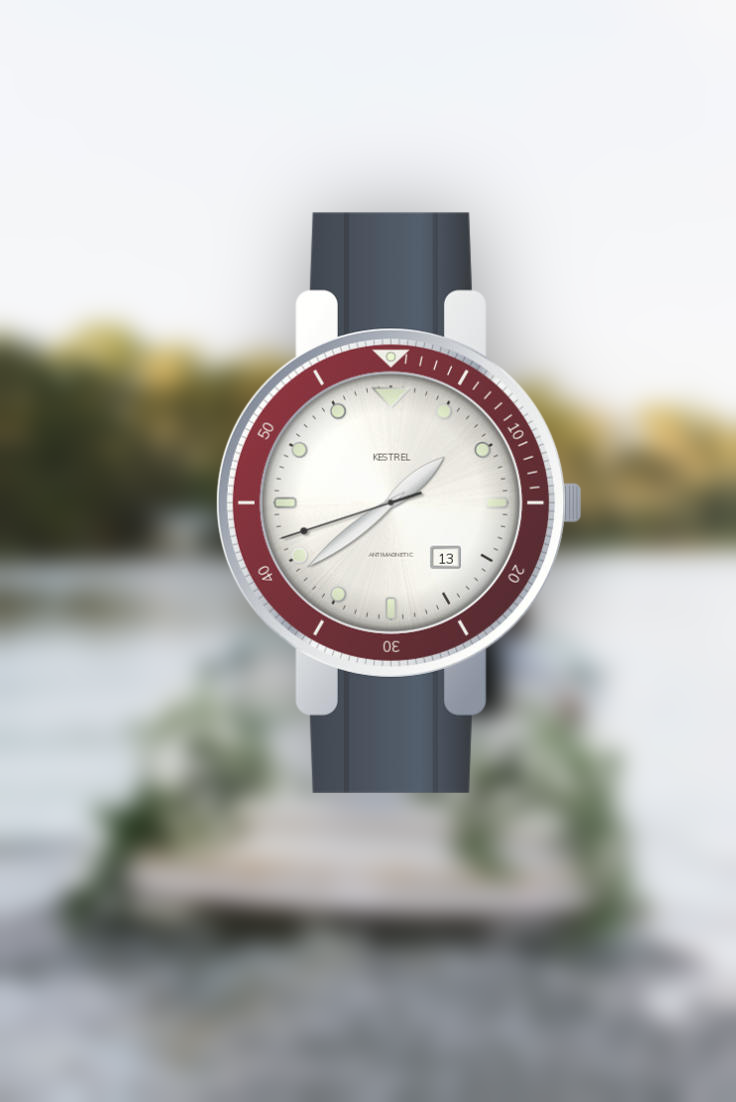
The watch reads **1:38:42**
